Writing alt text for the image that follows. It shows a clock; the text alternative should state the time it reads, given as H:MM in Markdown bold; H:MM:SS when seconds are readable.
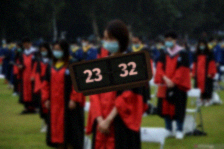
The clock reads **23:32**
